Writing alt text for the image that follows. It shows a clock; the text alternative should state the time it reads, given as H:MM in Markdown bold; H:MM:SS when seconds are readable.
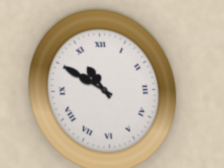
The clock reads **10:50**
